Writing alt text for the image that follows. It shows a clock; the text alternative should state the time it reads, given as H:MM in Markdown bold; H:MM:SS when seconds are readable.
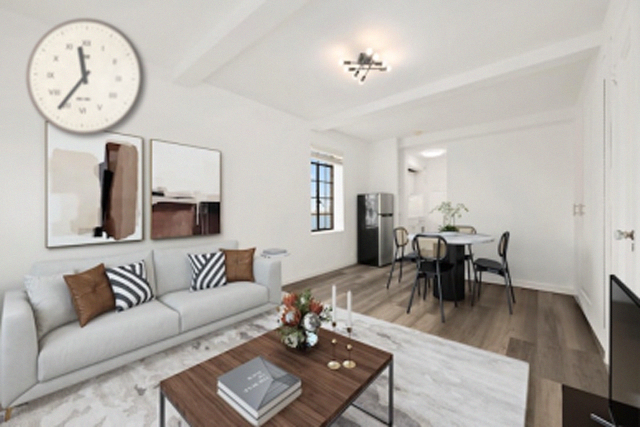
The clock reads **11:36**
